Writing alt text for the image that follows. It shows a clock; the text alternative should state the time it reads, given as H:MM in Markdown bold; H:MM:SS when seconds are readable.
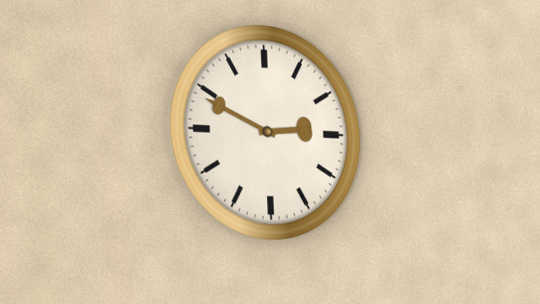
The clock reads **2:49**
